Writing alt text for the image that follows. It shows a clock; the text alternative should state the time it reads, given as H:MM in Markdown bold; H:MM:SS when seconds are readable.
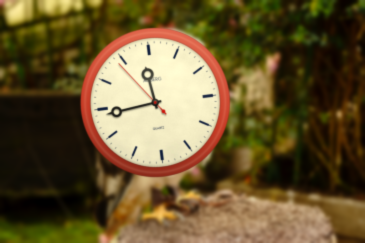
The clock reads **11:43:54**
